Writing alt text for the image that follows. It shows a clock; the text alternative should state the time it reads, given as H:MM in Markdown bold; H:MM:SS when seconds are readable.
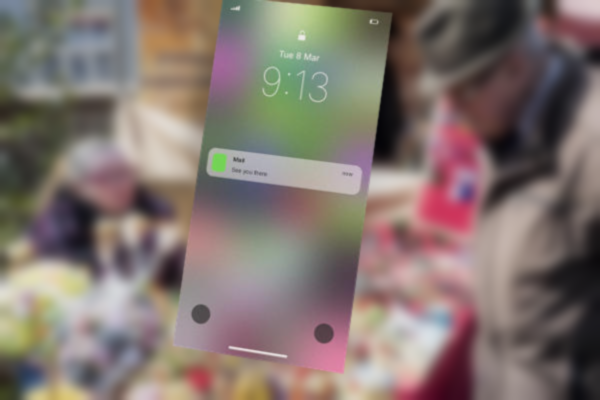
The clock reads **9:13**
